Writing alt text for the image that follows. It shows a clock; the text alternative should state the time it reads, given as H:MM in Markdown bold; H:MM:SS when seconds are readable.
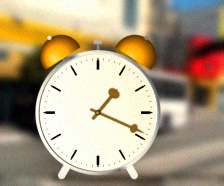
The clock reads **1:19**
